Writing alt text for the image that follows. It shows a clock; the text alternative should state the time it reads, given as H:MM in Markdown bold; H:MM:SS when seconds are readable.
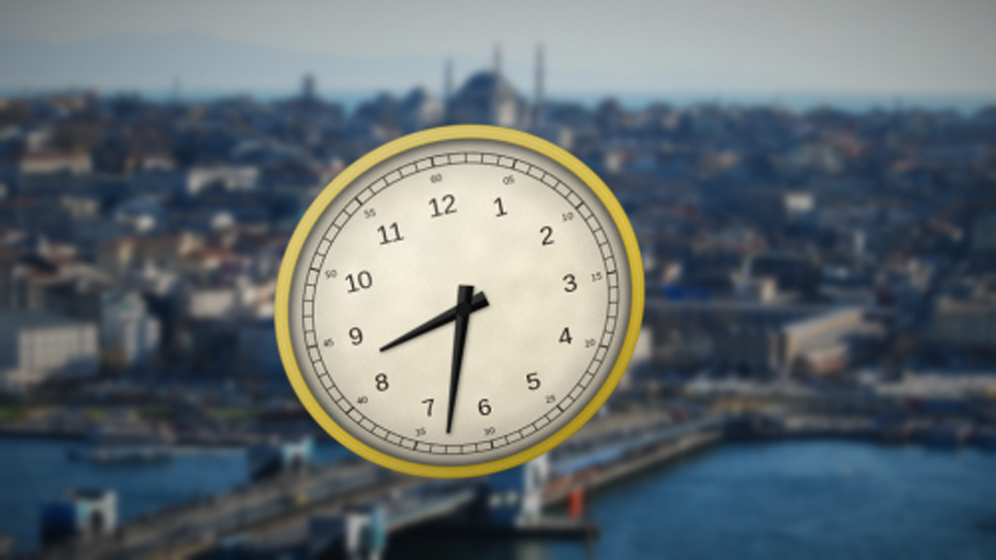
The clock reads **8:33**
